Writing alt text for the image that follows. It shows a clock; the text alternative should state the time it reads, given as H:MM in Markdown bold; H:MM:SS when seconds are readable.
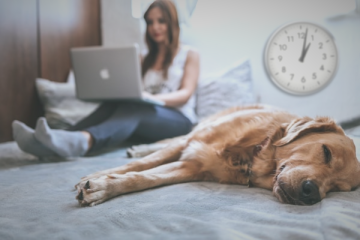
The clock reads **1:02**
